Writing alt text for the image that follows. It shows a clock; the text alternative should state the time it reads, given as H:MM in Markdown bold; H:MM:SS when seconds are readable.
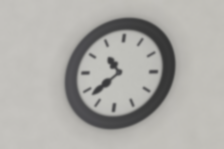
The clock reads **10:38**
